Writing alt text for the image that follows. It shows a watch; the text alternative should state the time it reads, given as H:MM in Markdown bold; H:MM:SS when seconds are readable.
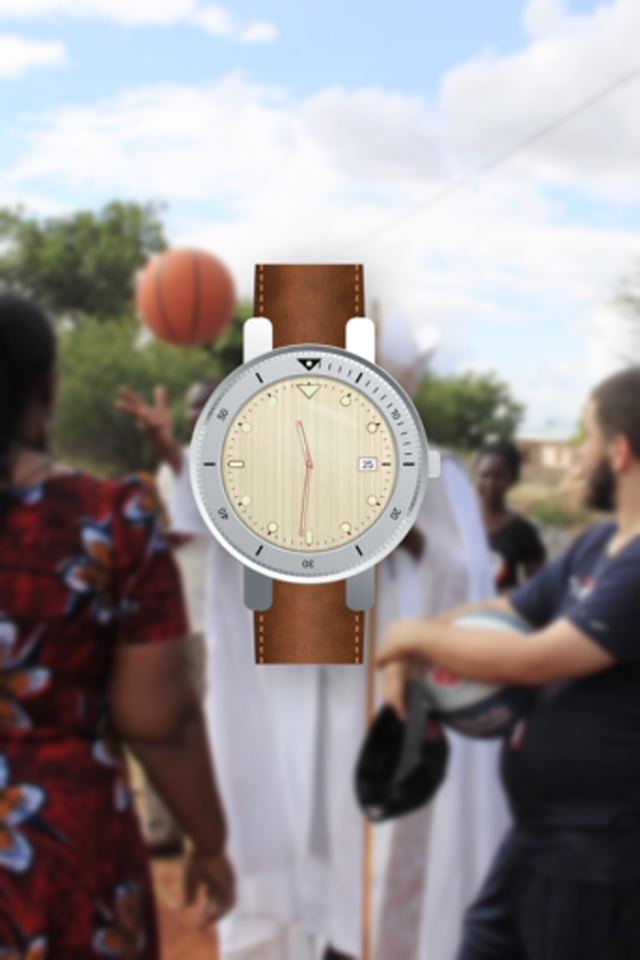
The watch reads **11:31**
